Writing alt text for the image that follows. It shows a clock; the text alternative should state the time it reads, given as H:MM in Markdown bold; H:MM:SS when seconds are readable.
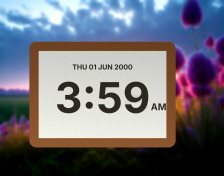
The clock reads **3:59**
